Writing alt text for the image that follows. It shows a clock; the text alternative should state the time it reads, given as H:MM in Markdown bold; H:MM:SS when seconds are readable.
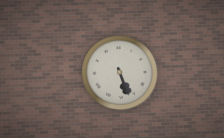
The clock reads **5:27**
